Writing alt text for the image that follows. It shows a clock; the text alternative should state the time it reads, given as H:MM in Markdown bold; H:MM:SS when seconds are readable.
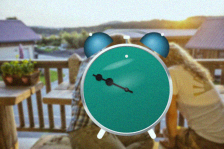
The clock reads **9:49**
